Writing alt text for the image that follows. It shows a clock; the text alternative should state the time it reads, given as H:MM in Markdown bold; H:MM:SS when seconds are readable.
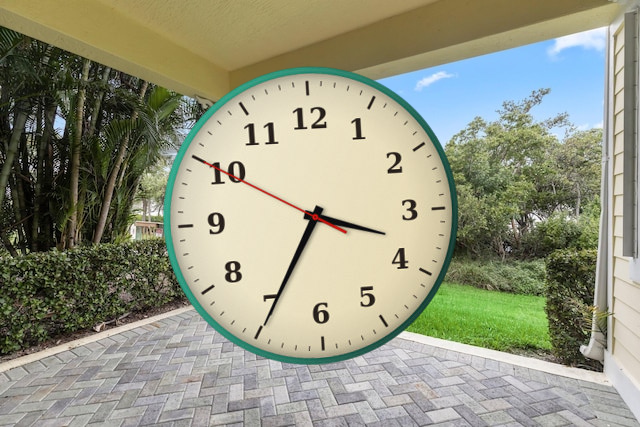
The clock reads **3:34:50**
